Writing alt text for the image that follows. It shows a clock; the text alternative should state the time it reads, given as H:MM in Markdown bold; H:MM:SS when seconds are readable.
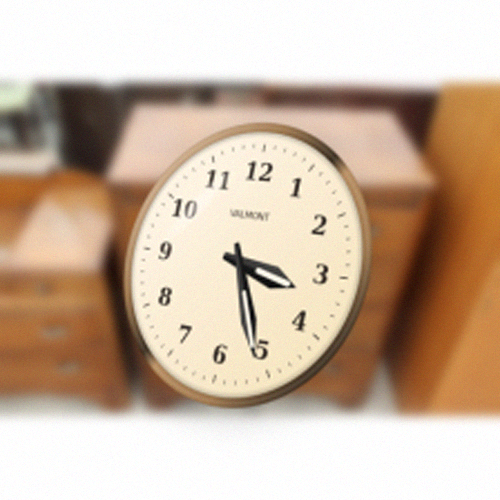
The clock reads **3:26**
